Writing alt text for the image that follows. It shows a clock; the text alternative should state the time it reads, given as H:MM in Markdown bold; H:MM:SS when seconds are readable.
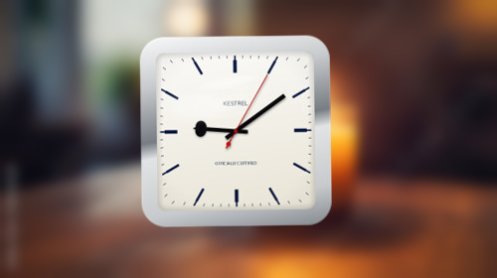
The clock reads **9:09:05**
